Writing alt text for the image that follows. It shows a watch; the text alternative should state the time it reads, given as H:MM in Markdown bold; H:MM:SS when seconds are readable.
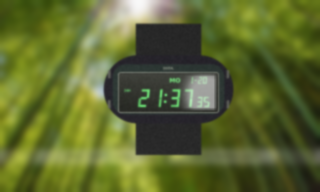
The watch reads **21:37**
